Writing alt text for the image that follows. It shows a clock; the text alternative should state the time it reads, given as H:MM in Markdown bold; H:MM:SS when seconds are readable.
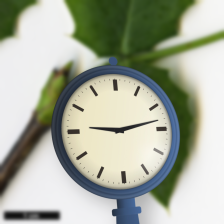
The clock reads **9:13**
